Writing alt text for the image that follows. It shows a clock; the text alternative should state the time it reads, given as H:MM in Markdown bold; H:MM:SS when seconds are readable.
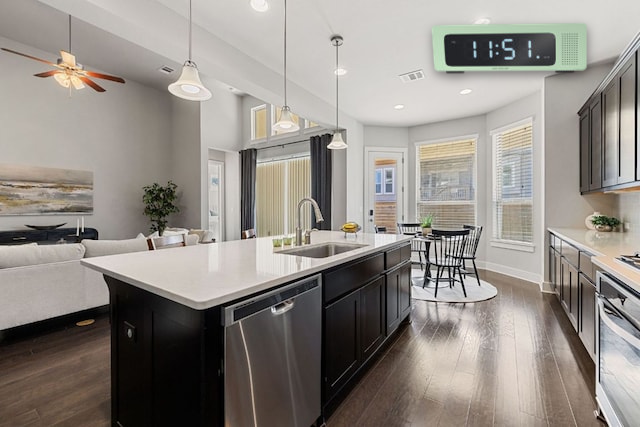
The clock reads **11:51**
